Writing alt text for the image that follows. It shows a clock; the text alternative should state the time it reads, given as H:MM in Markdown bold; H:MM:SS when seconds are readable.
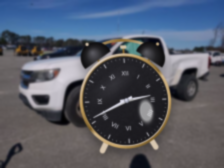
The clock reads **2:41**
